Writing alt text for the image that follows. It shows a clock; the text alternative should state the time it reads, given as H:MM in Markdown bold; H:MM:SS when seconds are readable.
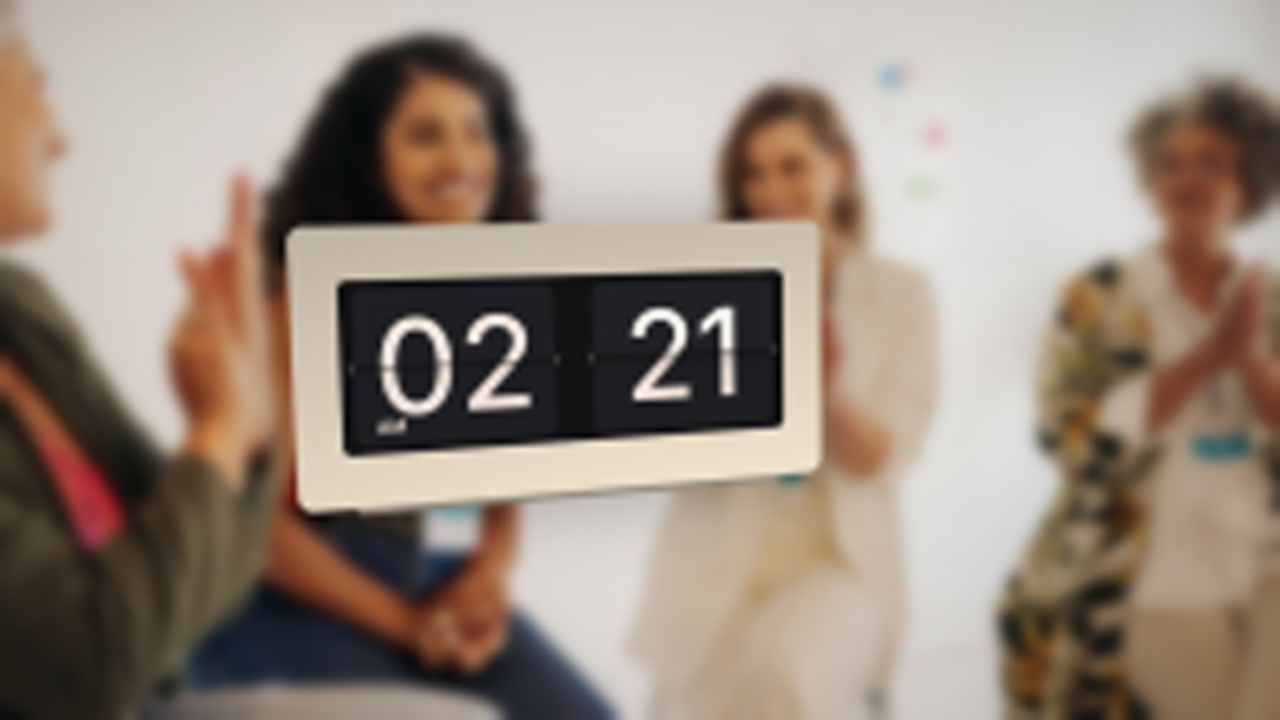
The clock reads **2:21**
